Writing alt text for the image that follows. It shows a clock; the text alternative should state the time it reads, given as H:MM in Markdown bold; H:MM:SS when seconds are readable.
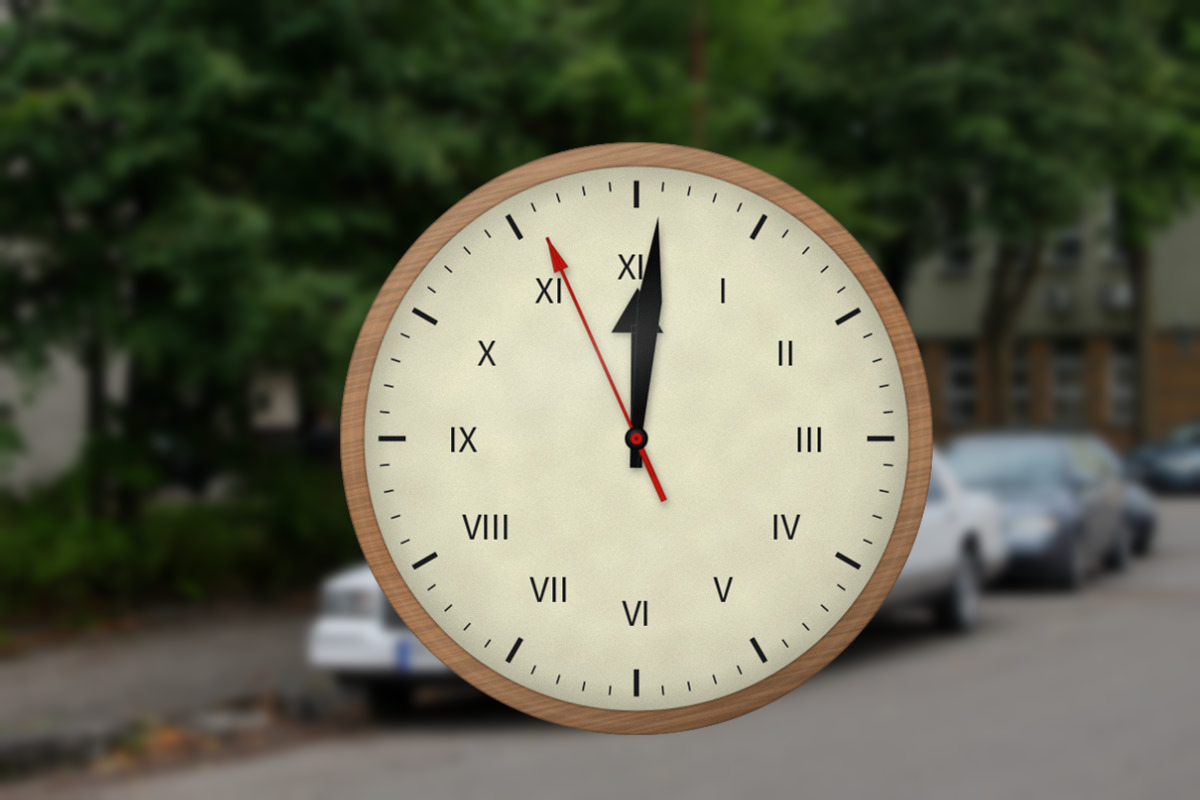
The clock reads **12:00:56**
